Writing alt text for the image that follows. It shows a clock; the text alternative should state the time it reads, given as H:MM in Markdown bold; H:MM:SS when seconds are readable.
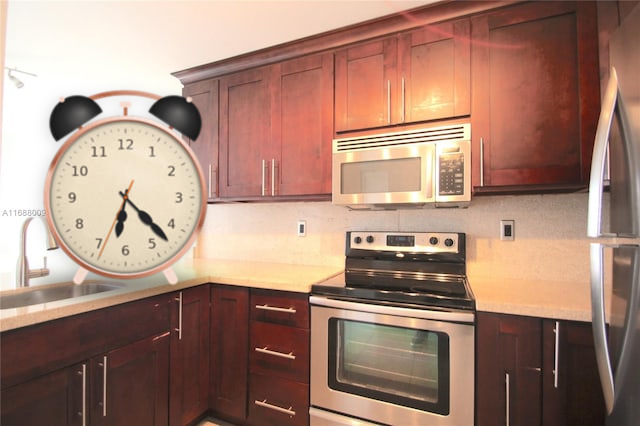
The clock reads **6:22:34**
